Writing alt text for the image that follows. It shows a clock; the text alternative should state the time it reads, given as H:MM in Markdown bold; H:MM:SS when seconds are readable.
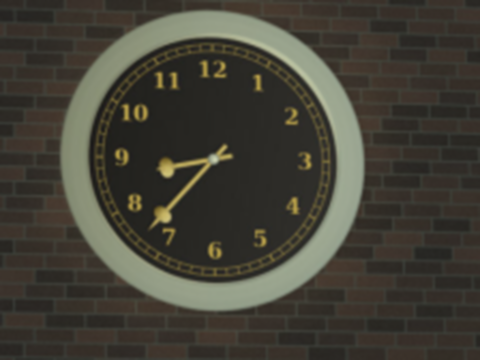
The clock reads **8:37**
